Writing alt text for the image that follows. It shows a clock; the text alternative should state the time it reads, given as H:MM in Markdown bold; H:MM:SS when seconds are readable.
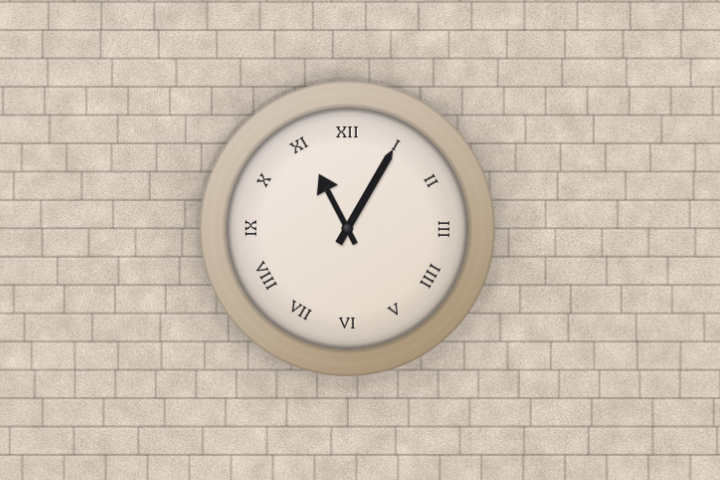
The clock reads **11:05**
